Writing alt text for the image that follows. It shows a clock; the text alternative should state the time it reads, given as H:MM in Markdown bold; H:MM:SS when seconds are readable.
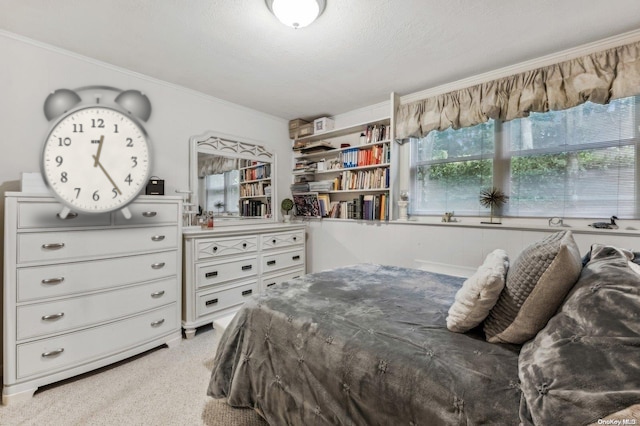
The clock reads **12:24**
